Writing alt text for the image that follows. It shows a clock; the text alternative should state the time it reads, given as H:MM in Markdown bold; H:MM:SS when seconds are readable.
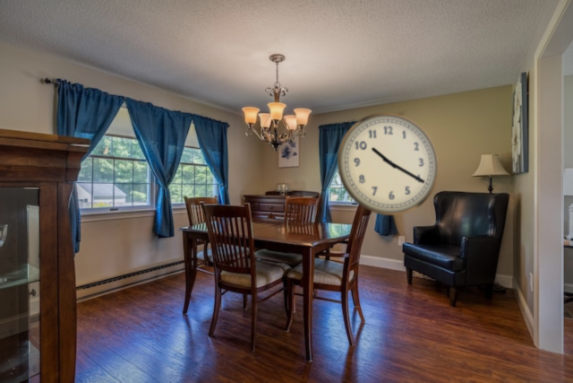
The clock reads **10:20**
